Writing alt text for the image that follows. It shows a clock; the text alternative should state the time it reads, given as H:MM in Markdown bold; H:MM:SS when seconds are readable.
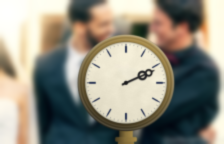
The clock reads **2:11**
